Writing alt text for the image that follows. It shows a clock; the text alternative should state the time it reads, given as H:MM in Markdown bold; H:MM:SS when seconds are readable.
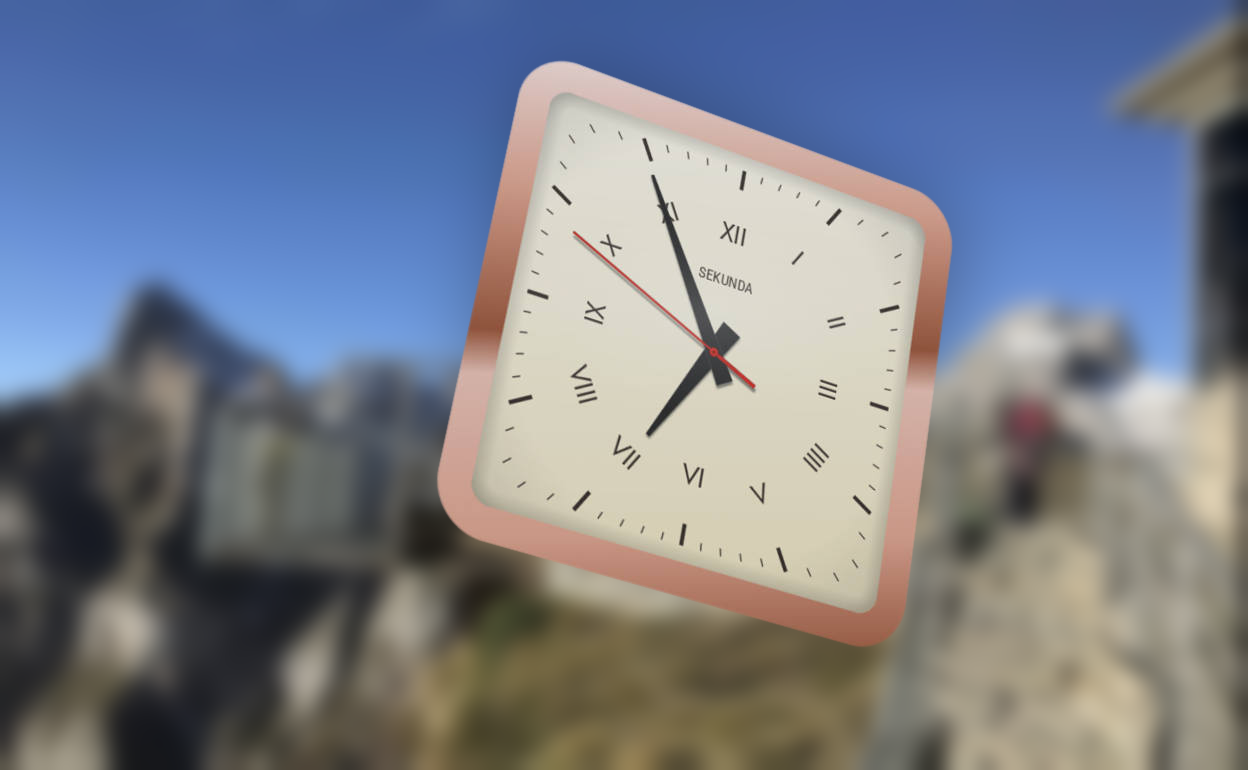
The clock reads **6:54:49**
